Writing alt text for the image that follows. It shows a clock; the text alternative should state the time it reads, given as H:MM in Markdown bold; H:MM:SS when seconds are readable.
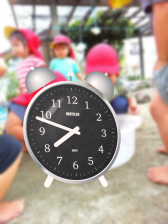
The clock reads **7:48**
